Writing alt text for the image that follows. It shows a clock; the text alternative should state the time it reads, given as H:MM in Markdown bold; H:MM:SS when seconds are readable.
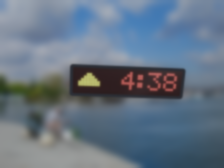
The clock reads **4:38**
